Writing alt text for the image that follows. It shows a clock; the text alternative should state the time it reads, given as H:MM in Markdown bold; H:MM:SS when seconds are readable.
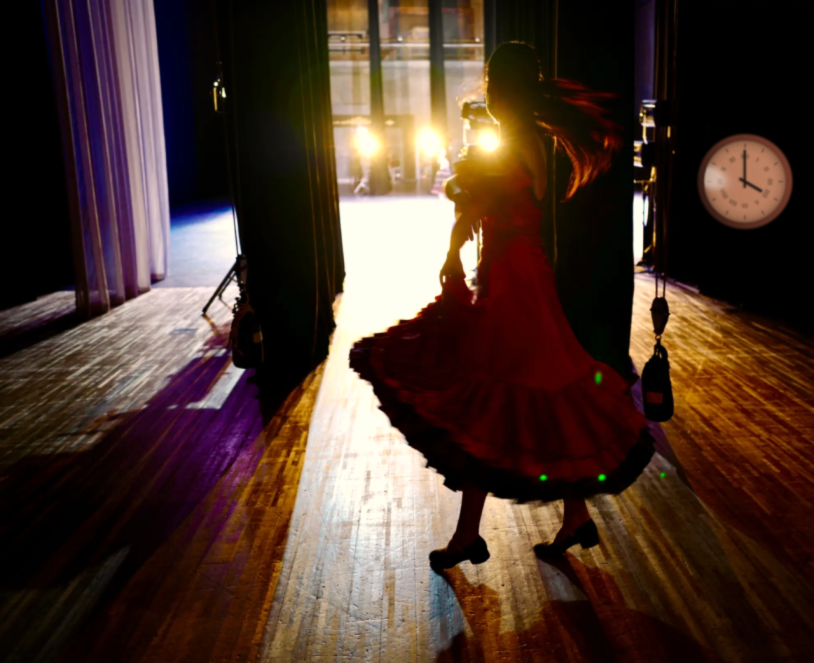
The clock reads **4:00**
